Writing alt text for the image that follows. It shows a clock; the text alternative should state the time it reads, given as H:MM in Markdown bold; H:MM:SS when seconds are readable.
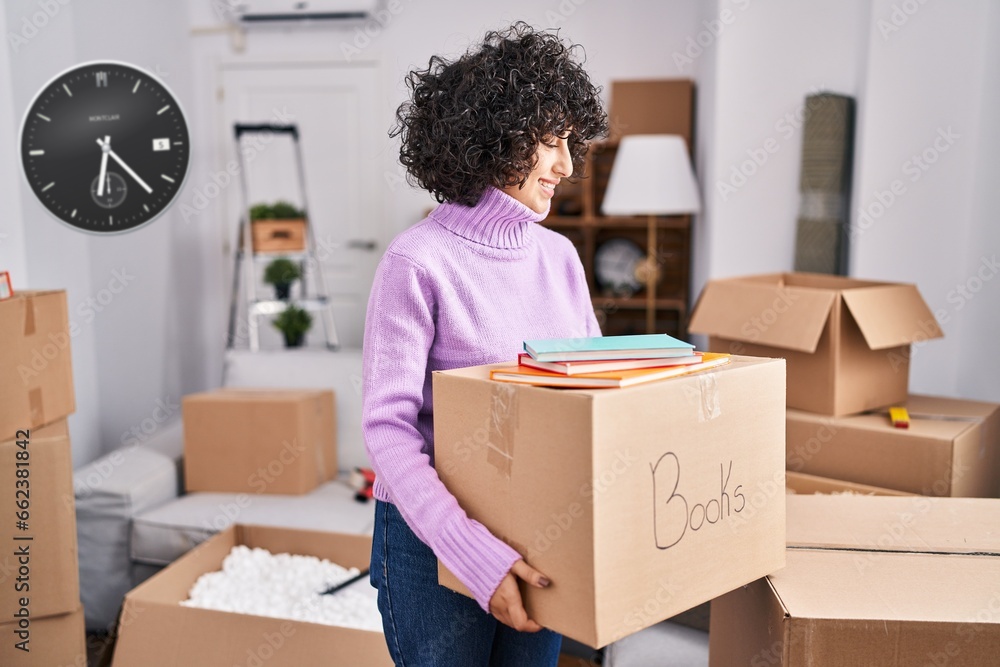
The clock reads **6:23**
